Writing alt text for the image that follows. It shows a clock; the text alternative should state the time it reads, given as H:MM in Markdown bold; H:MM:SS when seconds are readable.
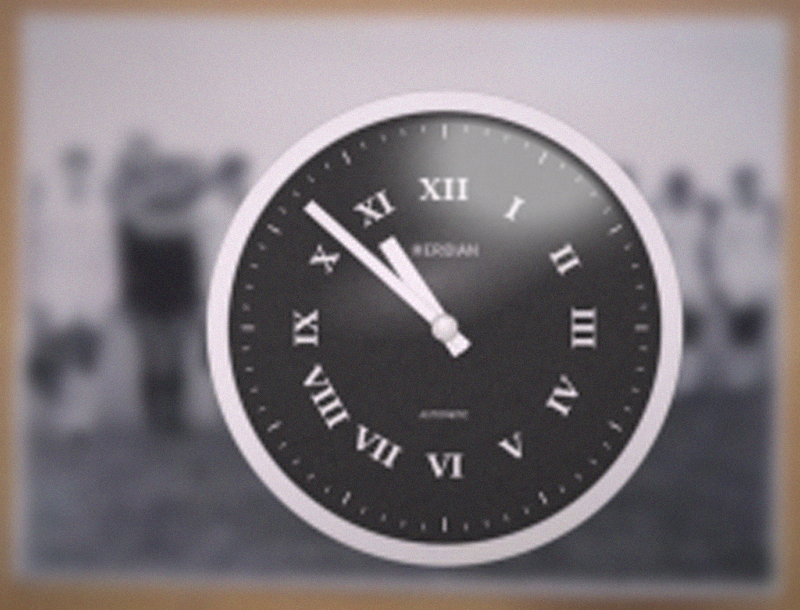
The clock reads **10:52**
